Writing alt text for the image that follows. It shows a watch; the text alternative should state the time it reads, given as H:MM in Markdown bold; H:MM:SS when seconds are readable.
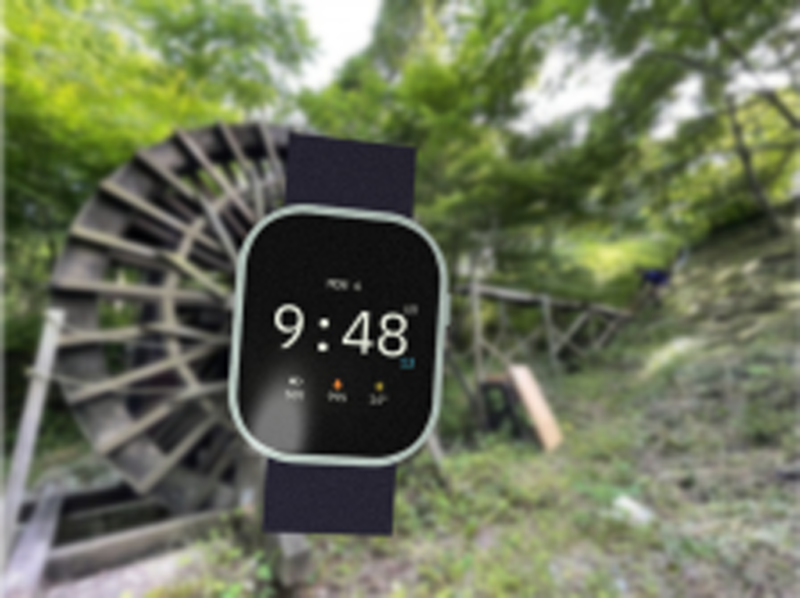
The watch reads **9:48**
